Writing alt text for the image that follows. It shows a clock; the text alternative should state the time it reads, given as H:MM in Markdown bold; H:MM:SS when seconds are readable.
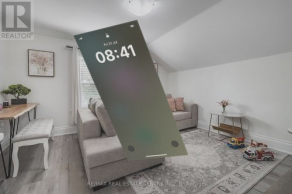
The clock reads **8:41**
